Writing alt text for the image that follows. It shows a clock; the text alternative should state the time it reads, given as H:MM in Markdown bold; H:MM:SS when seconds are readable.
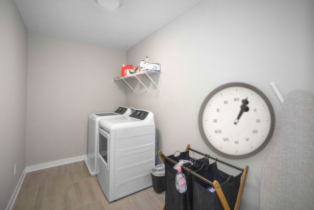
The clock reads **1:04**
